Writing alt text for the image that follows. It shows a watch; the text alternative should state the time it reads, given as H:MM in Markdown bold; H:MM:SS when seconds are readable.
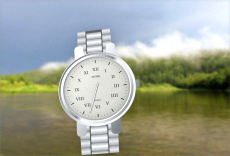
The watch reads **6:33**
